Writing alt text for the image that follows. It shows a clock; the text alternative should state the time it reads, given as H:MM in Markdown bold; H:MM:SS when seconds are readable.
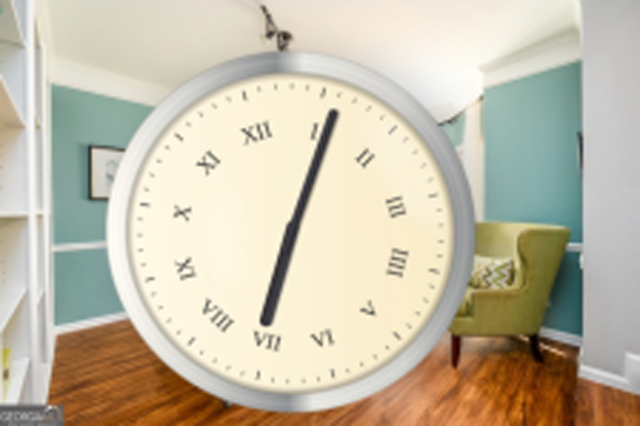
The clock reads **7:06**
